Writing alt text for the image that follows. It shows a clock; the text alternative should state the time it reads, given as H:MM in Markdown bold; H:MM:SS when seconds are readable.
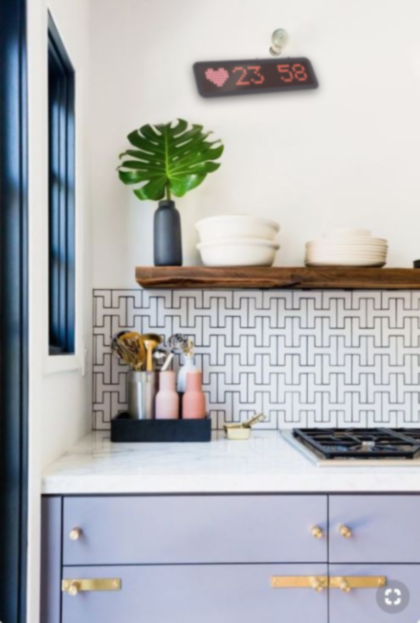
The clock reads **23:58**
